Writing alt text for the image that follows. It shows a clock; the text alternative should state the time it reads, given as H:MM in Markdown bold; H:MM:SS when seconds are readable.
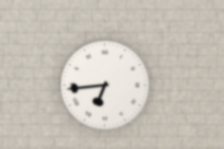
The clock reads **6:44**
